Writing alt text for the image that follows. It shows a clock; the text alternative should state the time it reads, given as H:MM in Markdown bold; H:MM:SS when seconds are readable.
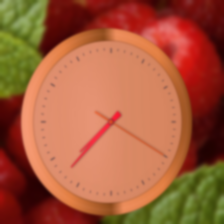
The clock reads **7:37:20**
